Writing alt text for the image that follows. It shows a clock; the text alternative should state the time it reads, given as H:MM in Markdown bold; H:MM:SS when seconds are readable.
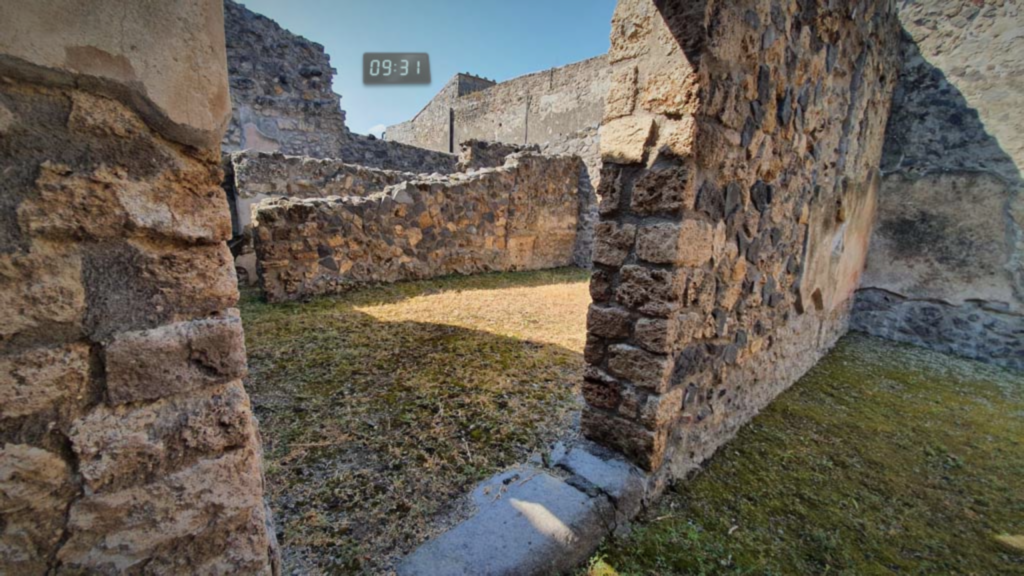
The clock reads **9:31**
